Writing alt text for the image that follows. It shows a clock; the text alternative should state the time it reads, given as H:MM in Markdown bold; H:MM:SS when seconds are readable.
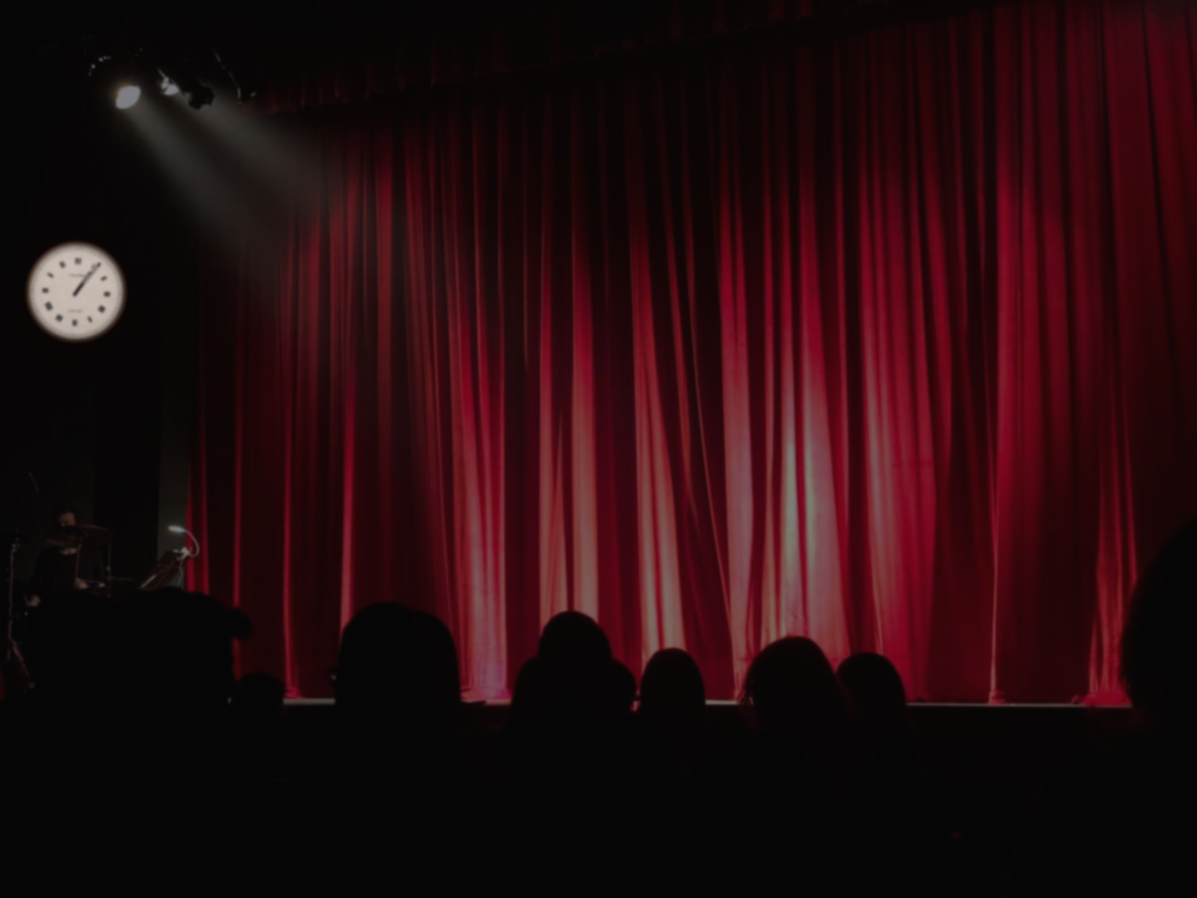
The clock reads **1:06**
